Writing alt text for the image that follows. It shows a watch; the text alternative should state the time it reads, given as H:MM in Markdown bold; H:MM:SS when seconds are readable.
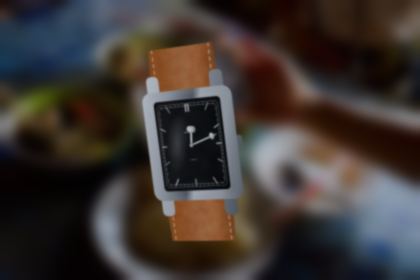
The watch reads **12:12**
